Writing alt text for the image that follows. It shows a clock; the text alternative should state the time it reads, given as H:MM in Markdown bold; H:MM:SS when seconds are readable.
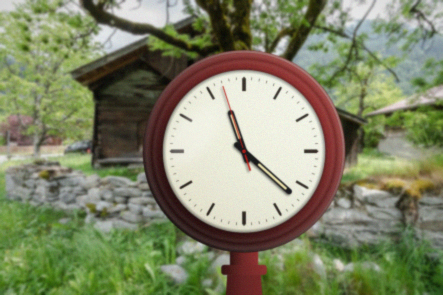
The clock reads **11:21:57**
